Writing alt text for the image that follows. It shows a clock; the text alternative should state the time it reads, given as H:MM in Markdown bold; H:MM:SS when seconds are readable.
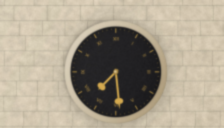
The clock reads **7:29**
